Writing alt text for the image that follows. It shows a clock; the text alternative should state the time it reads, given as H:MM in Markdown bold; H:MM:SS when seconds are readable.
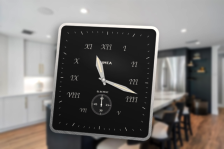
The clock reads **11:18**
